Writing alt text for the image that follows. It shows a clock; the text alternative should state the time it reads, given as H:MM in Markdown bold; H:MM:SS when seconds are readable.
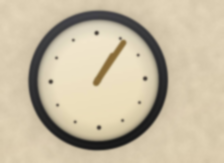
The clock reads **1:06**
